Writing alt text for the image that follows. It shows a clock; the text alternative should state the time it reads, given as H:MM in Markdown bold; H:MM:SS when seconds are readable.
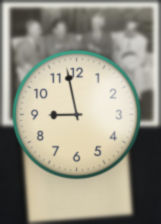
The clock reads **8:58**
